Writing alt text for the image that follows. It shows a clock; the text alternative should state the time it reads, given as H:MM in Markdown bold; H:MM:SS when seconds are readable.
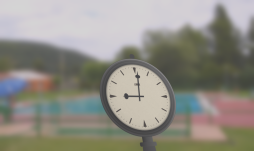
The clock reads **9:01**
